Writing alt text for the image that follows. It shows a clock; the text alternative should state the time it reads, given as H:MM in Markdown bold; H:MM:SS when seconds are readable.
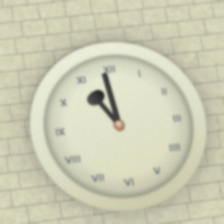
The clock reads **10:59**
